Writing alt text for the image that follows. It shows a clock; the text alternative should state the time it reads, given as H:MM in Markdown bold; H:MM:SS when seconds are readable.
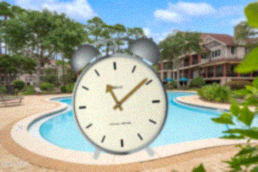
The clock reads **11:09**
